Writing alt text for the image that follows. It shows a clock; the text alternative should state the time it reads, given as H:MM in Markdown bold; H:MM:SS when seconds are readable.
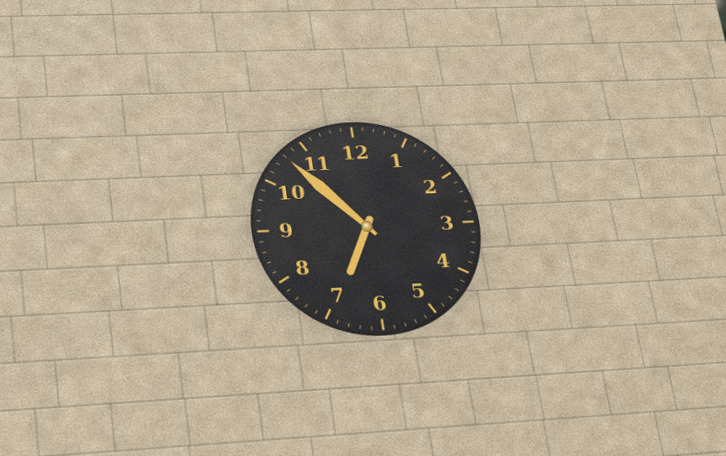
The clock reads **6:53**
